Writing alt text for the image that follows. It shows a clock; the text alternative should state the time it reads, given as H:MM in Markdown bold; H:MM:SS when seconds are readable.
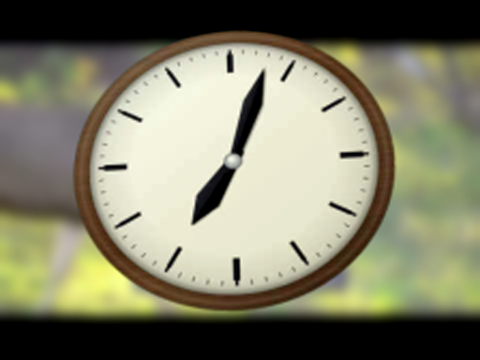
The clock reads **7:03**
